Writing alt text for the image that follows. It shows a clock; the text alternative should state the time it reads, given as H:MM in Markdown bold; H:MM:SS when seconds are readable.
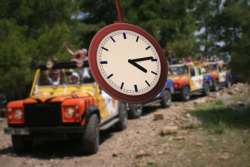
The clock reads **4:14**
